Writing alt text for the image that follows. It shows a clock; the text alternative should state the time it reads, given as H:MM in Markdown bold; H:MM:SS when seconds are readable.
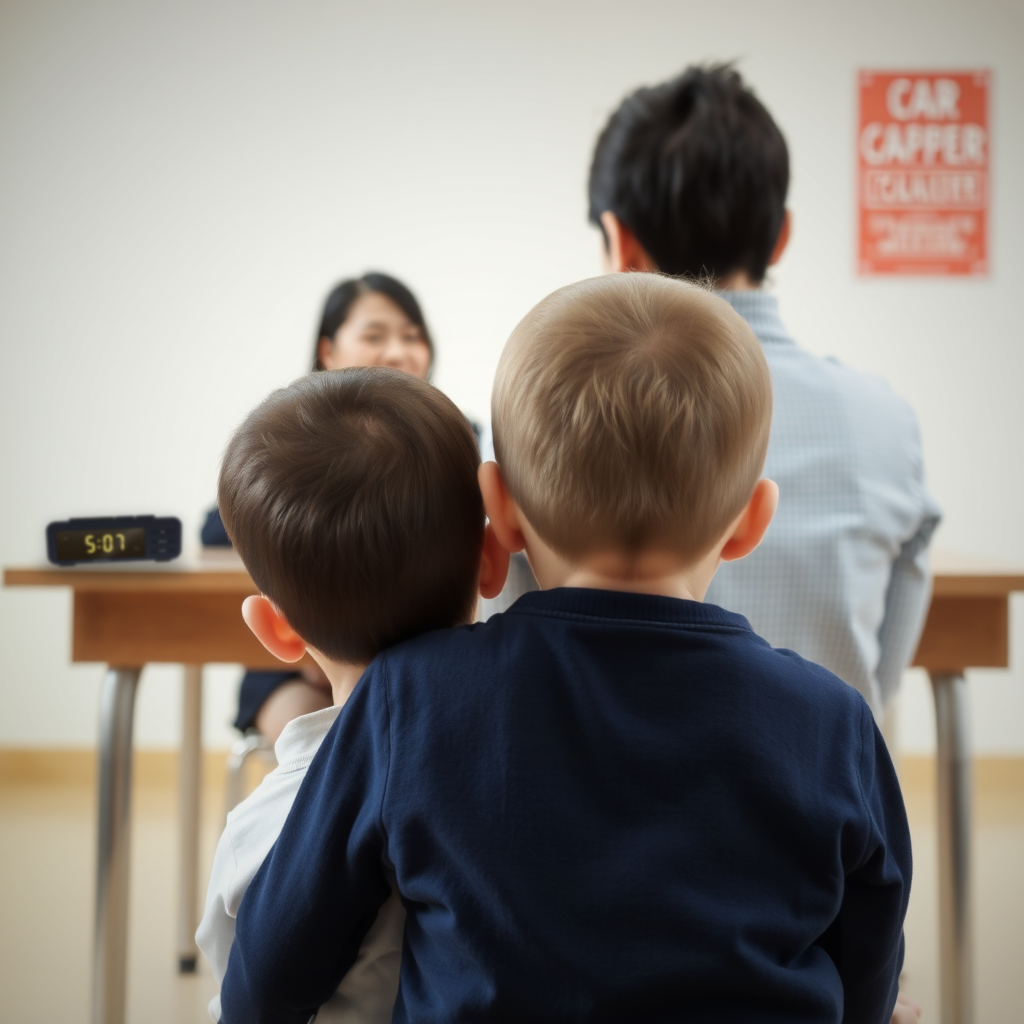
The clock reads **5:07**
